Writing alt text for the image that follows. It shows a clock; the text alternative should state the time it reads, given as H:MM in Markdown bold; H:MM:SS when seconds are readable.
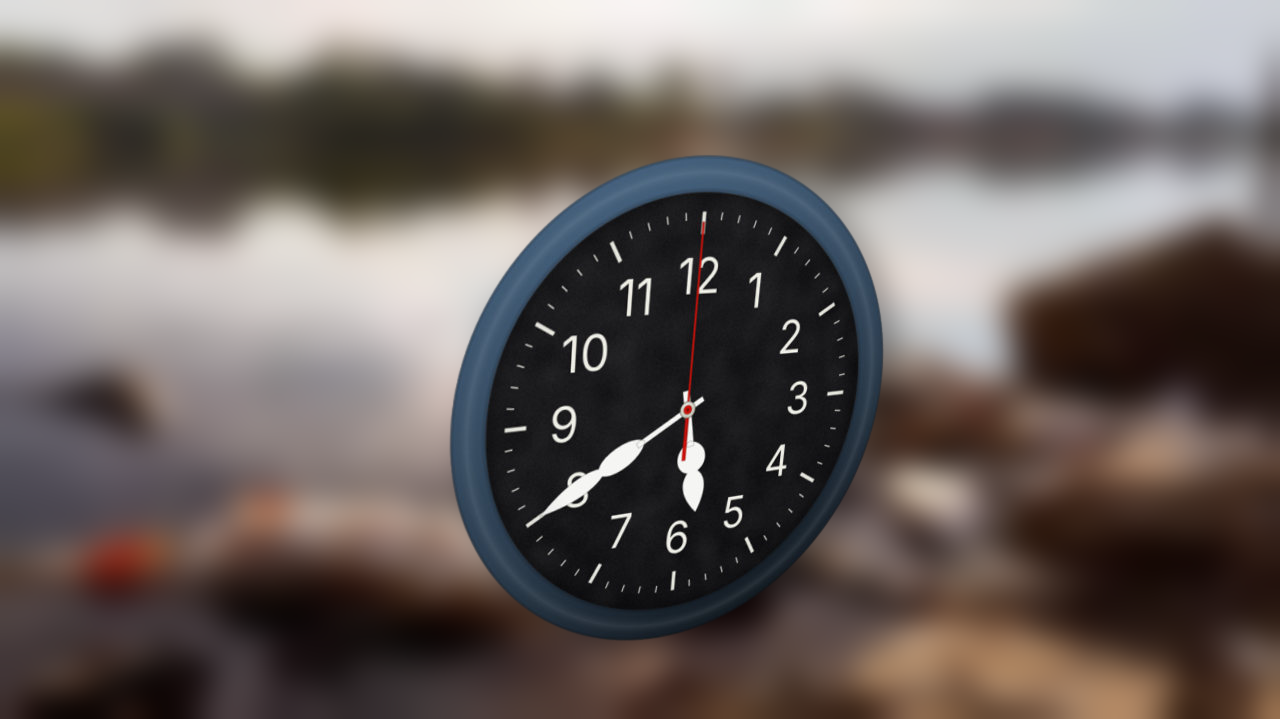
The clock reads **5:40:00**
